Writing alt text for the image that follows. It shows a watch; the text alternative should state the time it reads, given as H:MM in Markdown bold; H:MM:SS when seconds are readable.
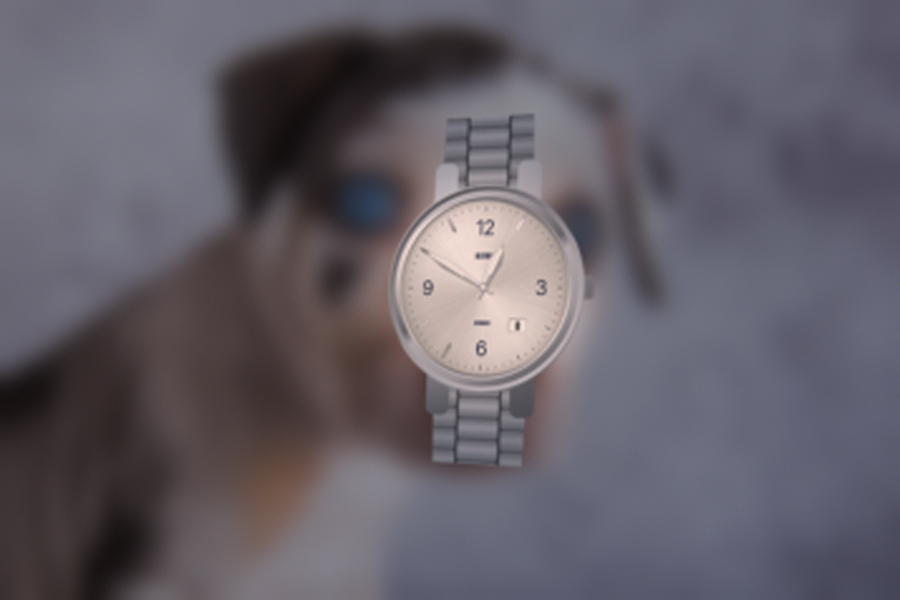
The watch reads **12:50**
